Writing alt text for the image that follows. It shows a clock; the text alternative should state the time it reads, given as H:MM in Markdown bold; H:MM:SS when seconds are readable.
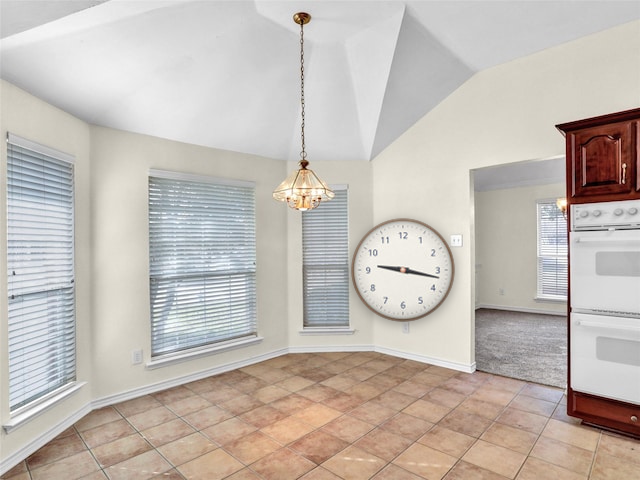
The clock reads **9:17**
